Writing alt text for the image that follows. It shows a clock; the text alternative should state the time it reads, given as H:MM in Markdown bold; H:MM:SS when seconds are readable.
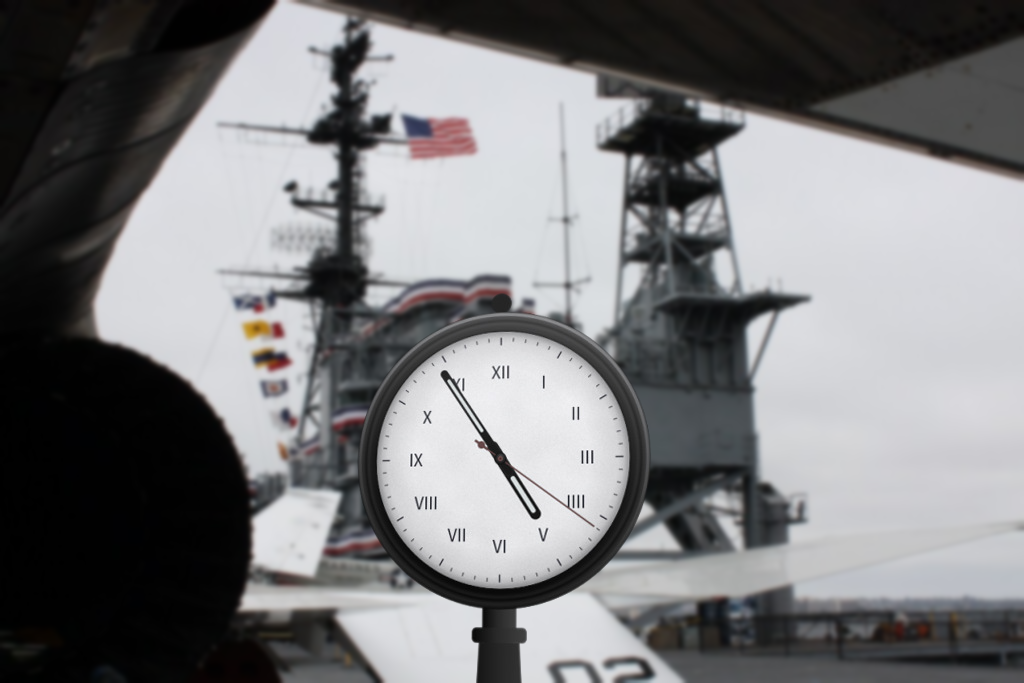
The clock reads **4:54:21**
